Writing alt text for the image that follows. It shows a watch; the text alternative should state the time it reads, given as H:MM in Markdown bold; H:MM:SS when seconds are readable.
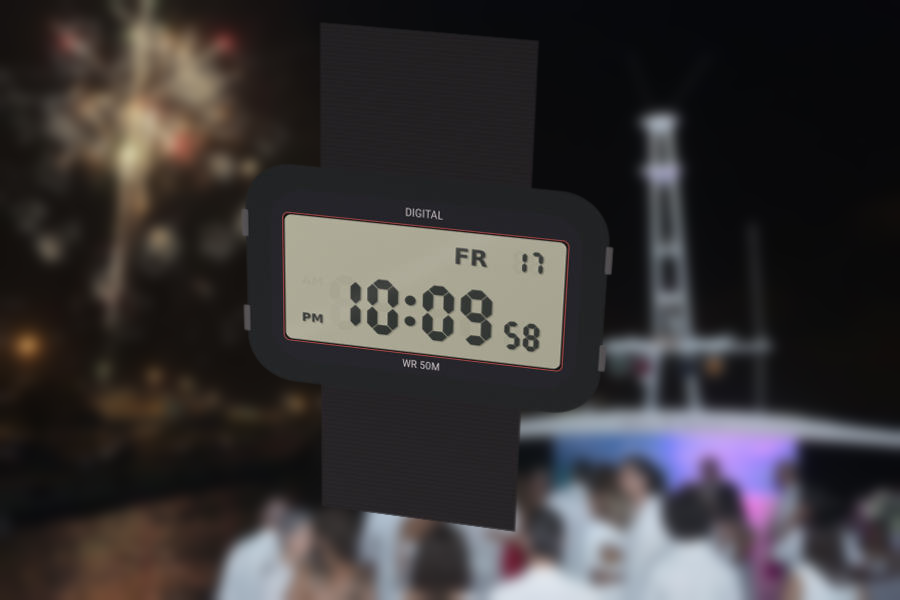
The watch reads **10:09:58**
